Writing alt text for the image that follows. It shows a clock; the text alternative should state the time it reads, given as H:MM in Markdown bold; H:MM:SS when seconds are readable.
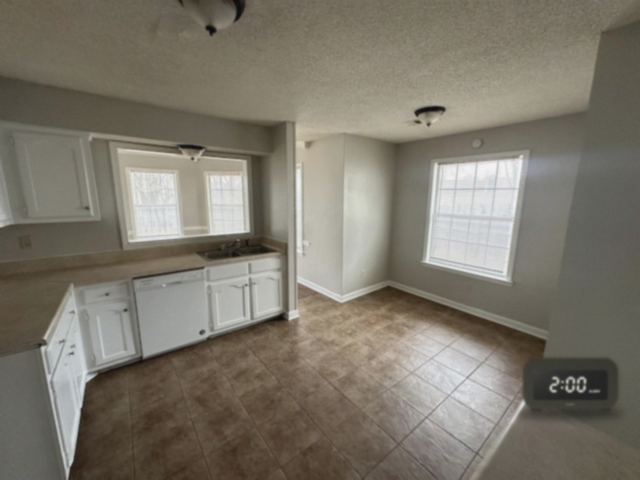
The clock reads **2:00**
